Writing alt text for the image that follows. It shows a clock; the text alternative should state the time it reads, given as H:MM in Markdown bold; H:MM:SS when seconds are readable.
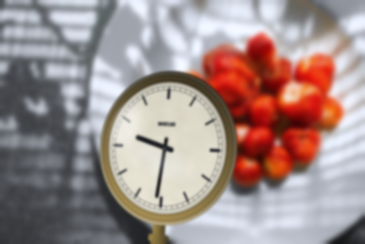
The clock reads **9:31**
